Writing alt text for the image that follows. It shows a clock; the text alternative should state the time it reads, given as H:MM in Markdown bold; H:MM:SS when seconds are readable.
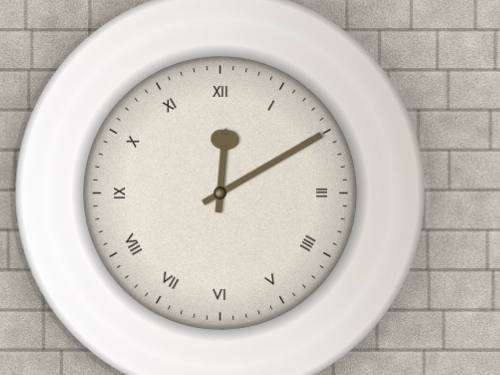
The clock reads **12:10**
